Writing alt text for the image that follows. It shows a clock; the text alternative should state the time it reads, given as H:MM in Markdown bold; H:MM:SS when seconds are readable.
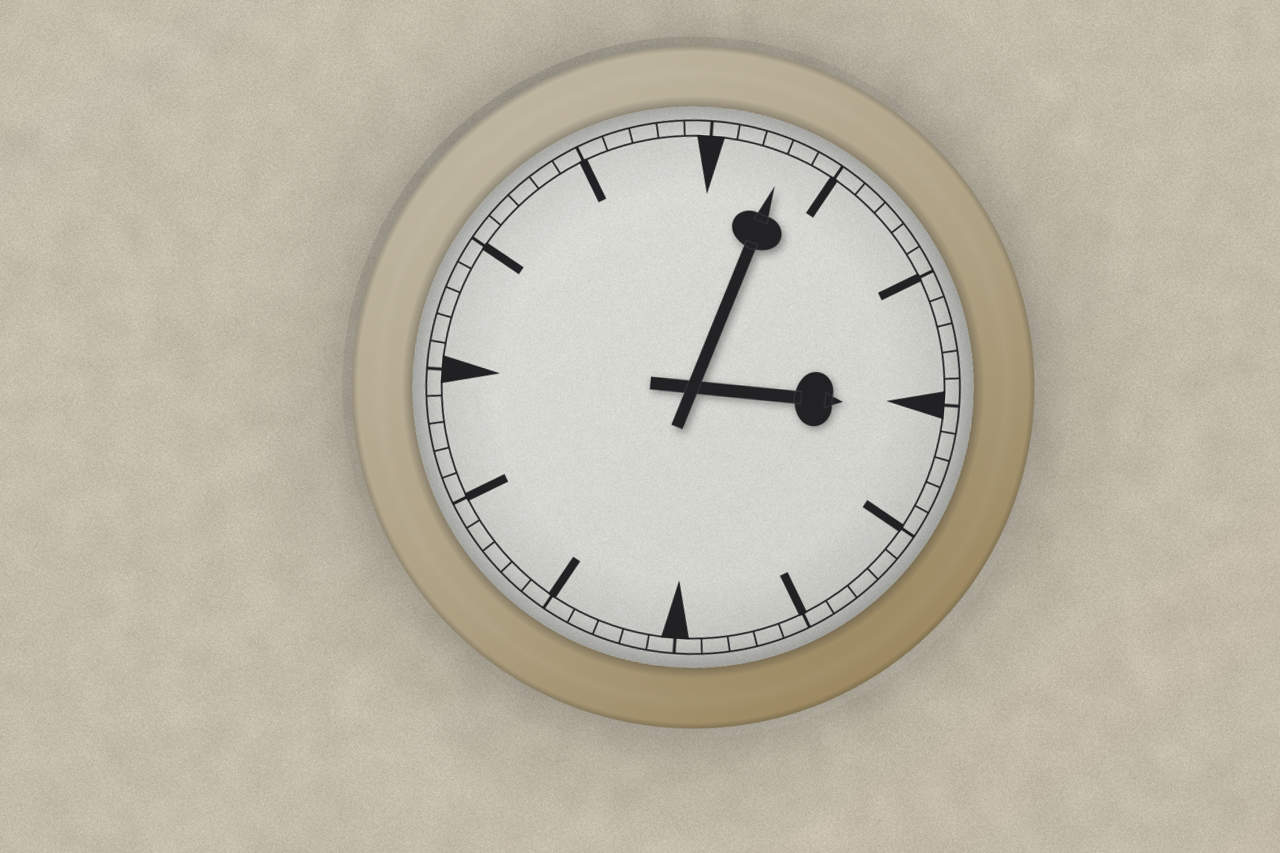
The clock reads **3:03**
